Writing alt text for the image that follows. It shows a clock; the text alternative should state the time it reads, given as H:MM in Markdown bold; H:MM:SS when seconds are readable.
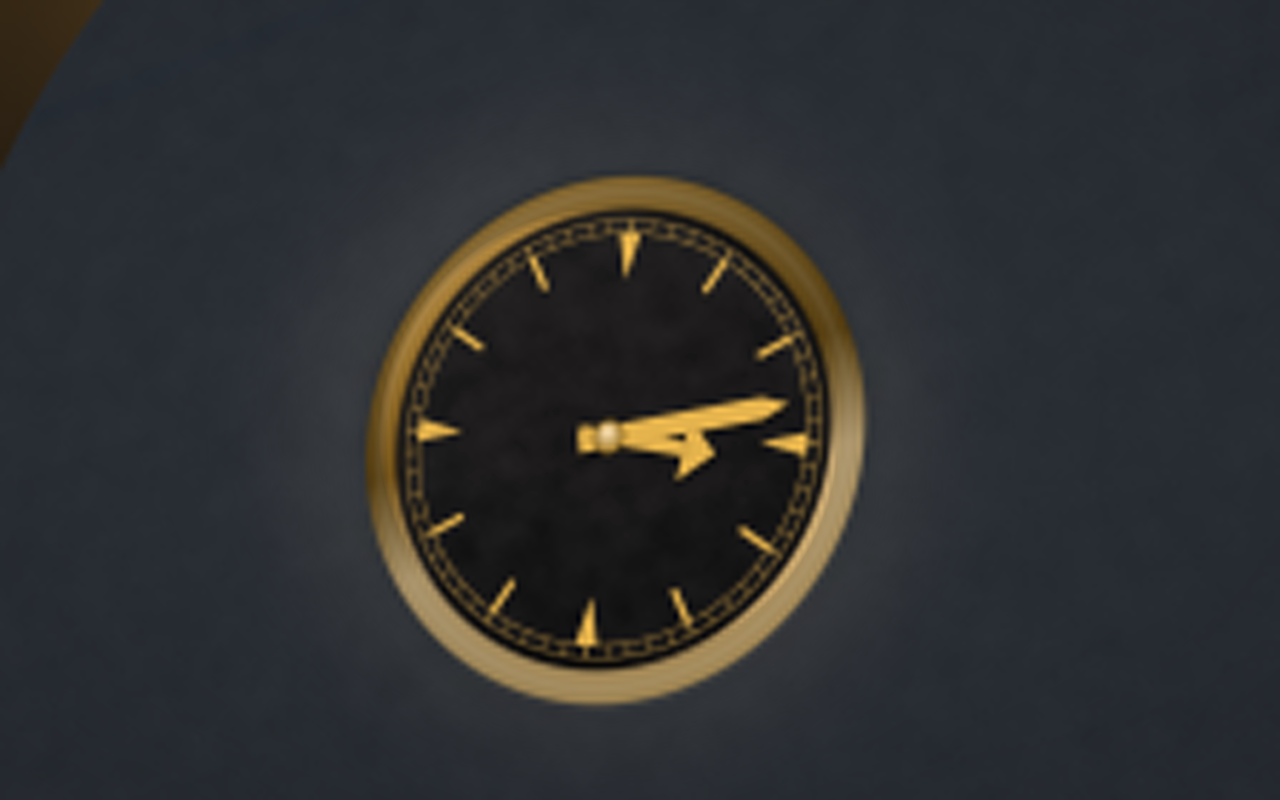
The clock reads **3:13**
